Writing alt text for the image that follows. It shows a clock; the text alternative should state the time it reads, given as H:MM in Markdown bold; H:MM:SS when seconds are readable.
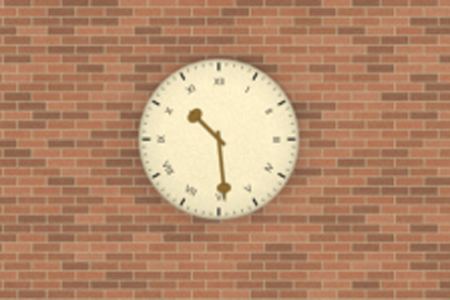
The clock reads **10:29**
